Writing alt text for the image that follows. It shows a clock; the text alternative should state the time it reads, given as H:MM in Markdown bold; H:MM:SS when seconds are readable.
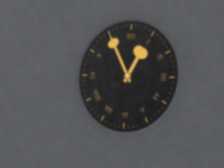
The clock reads **12:55**
